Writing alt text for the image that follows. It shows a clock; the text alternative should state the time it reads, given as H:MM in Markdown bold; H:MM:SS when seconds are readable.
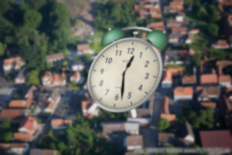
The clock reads **12:28**
